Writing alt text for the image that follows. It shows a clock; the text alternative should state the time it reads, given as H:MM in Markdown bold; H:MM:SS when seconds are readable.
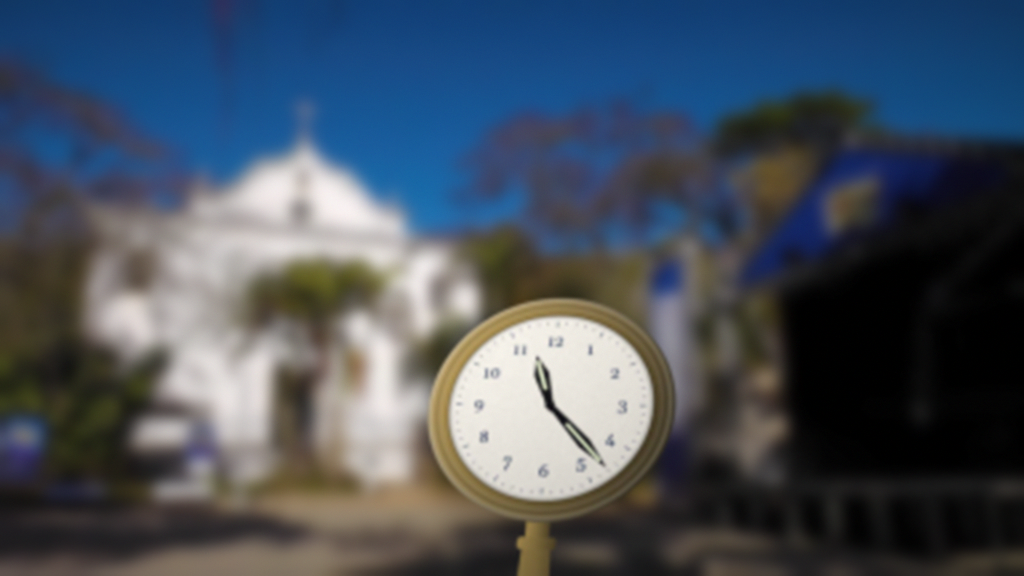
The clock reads **11:23**
